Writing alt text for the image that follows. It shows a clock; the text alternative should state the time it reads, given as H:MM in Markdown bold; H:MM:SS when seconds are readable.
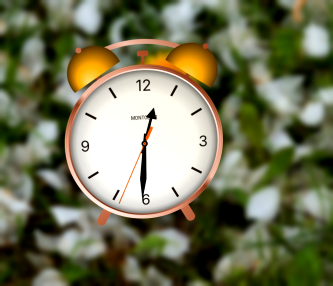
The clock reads **12:30:34**
